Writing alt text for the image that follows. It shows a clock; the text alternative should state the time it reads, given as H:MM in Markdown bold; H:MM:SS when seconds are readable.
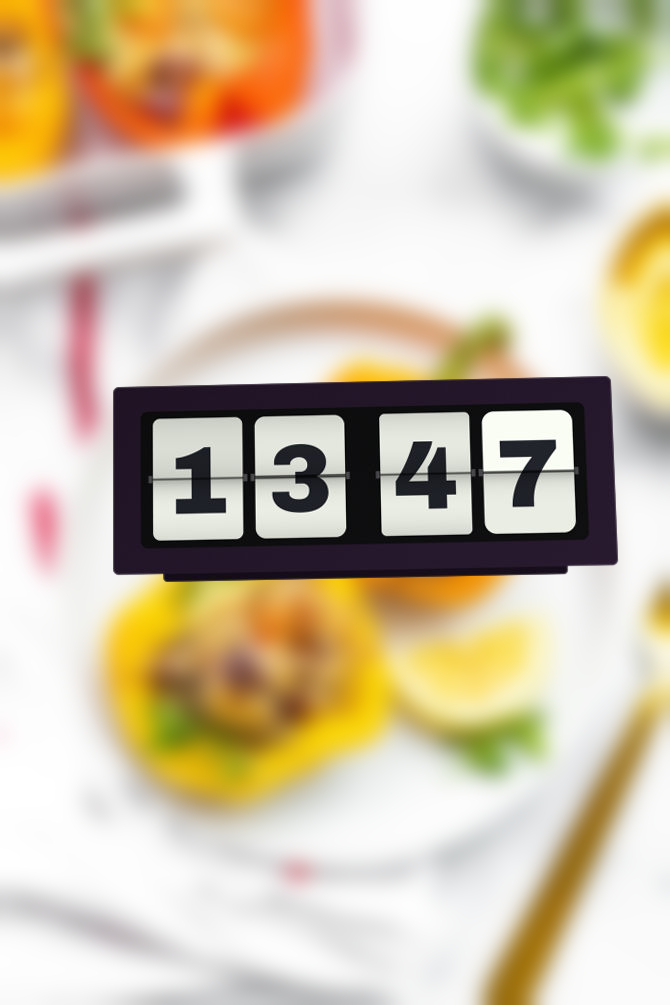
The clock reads **13:47**
